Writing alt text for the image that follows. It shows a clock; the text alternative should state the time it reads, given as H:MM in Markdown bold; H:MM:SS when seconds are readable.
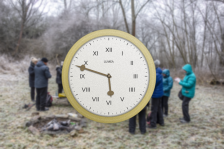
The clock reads **5:48**
